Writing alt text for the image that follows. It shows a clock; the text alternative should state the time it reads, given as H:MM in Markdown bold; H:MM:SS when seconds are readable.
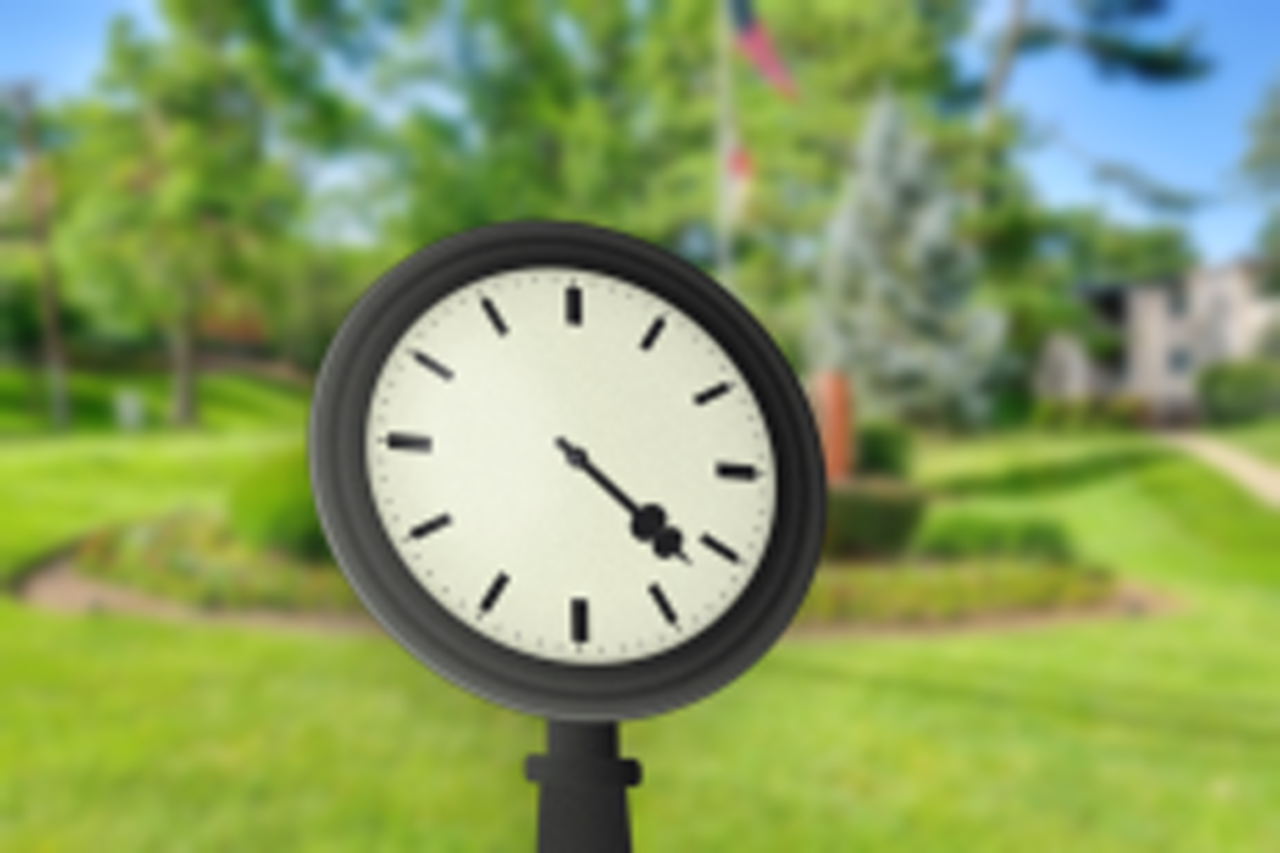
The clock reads **4:22**
